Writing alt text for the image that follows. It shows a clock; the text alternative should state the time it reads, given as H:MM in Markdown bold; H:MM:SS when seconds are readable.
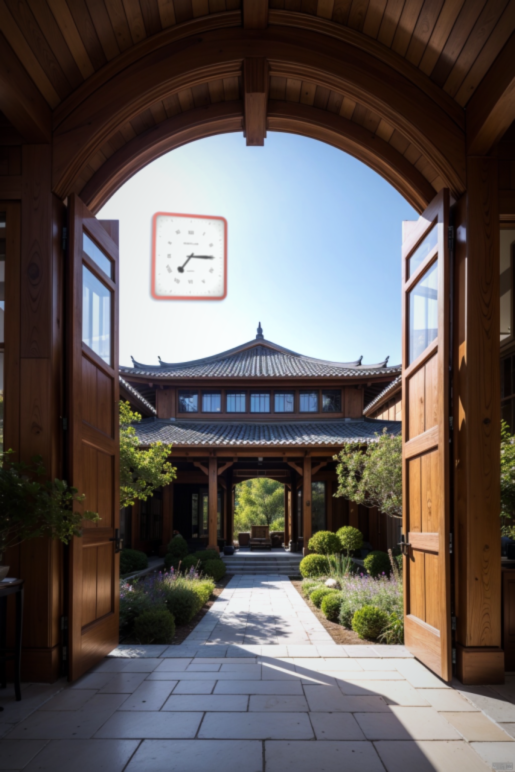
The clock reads **7:15**
